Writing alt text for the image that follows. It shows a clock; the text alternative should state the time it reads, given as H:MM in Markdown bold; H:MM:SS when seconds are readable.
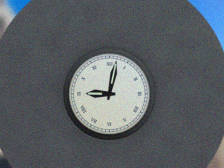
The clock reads **9:02**
